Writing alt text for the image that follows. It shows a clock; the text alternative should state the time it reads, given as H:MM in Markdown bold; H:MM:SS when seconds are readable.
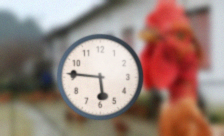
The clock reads **5:46**
